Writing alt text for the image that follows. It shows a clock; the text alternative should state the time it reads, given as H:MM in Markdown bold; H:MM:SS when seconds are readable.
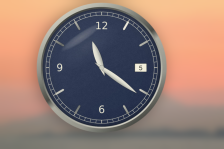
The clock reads **11:21**
